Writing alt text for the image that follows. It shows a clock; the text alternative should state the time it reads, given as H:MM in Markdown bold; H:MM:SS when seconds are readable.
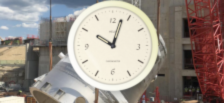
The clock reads **10:03**
